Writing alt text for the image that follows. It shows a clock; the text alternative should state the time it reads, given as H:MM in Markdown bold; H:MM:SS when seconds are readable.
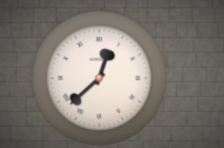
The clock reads **12:38**
